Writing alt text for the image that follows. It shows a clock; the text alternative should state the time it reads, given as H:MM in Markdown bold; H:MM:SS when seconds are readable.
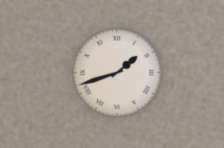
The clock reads **1:42**
